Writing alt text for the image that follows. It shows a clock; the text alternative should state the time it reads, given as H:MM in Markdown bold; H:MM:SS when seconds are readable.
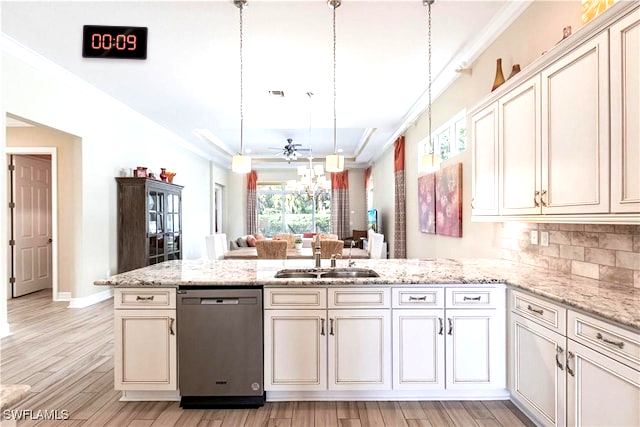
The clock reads **0:09**
